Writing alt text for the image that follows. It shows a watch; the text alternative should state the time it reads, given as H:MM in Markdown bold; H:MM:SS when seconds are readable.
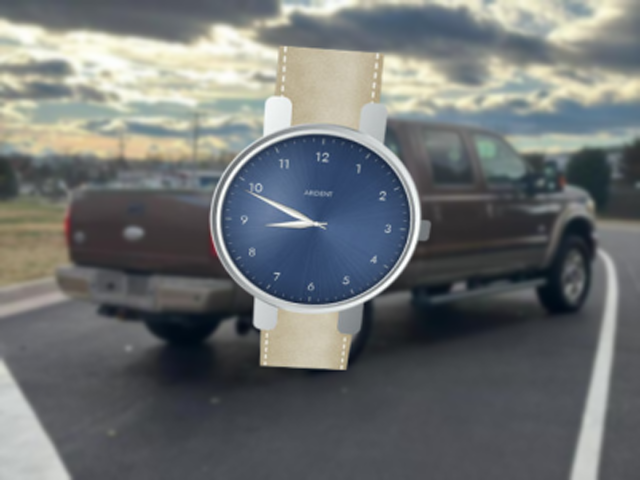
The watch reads **8:49**
